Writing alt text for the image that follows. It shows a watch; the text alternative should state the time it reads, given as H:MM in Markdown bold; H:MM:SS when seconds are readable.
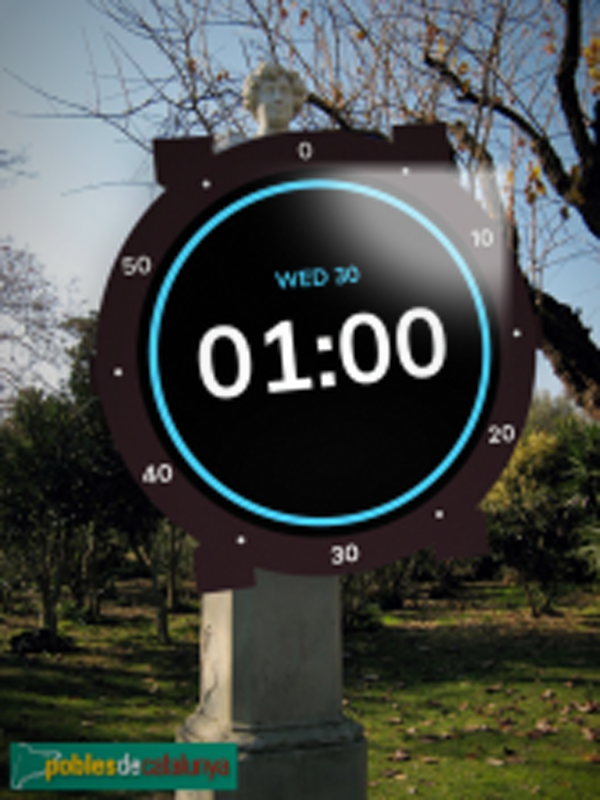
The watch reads **1:00**
